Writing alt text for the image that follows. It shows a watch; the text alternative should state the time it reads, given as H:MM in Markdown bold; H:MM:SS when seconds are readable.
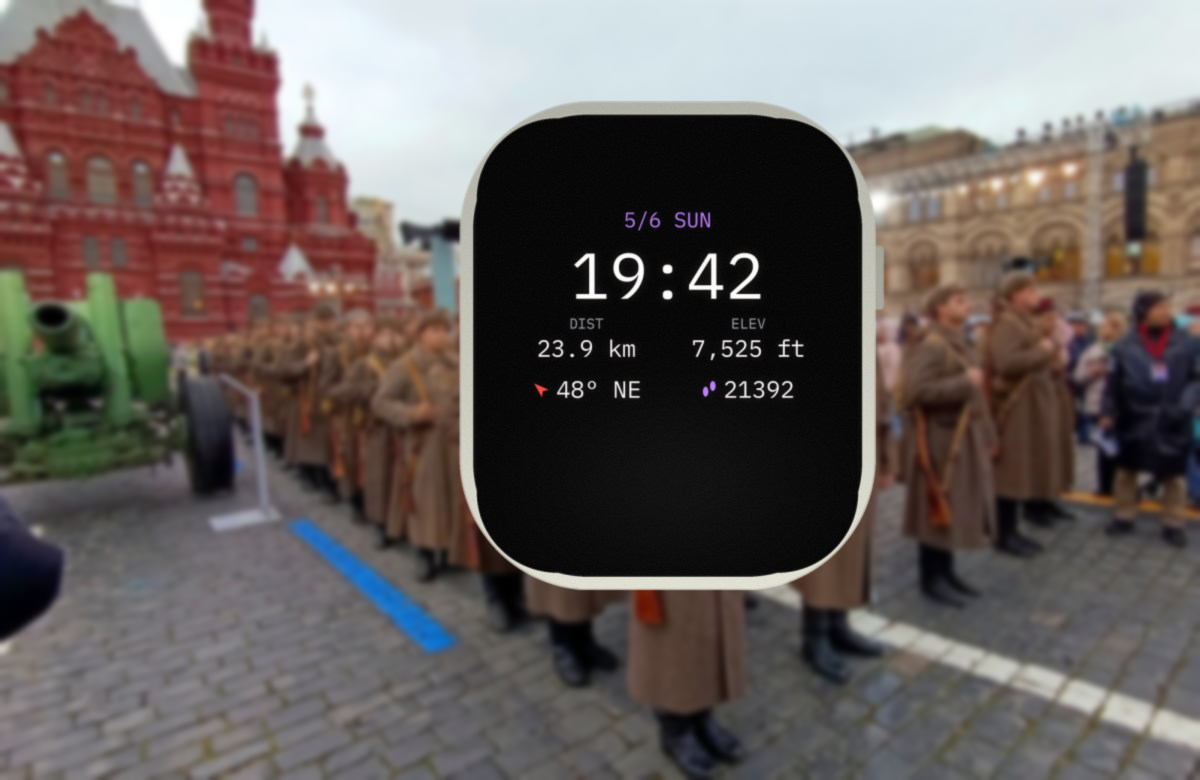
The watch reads **19:42**
